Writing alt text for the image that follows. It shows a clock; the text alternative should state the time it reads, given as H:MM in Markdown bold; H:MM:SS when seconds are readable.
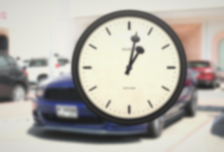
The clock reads **1:02**
